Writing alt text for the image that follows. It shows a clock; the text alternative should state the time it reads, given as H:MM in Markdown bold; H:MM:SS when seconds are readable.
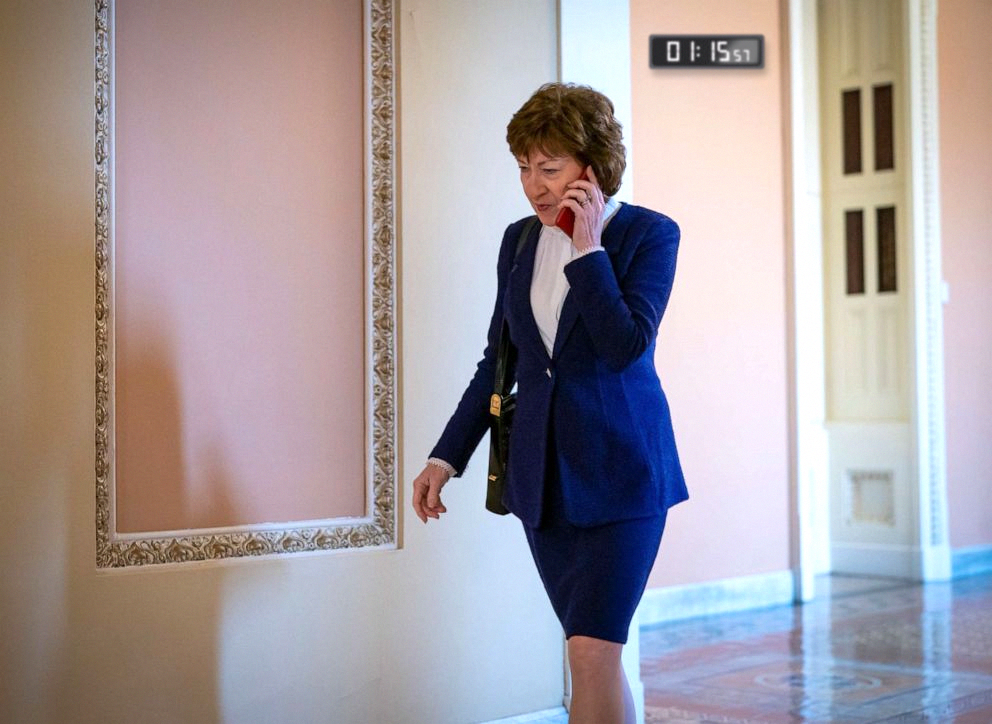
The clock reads **1:15**
